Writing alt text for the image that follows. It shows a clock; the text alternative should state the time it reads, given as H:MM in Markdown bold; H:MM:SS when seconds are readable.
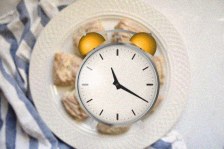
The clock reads **11:20**
